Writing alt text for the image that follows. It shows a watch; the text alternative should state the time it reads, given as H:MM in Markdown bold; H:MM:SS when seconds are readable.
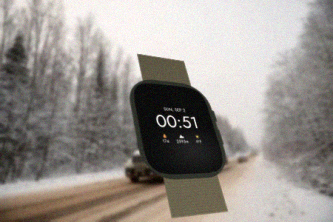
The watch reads **0:51**
